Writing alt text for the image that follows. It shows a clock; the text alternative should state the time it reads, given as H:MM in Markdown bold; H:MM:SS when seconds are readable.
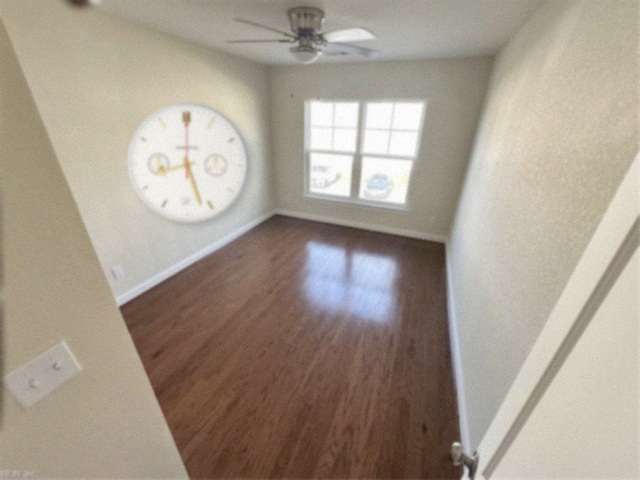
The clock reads **8:27**
